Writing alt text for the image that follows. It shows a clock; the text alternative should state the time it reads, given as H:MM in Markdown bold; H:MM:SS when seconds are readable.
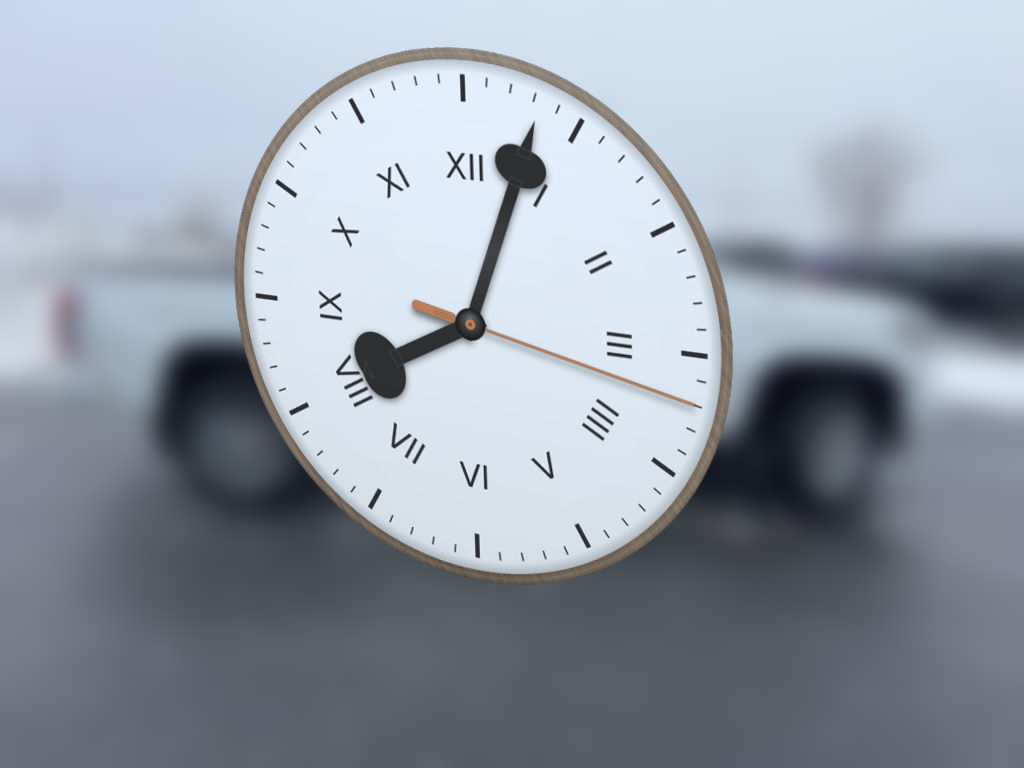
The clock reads **8:03:17**
